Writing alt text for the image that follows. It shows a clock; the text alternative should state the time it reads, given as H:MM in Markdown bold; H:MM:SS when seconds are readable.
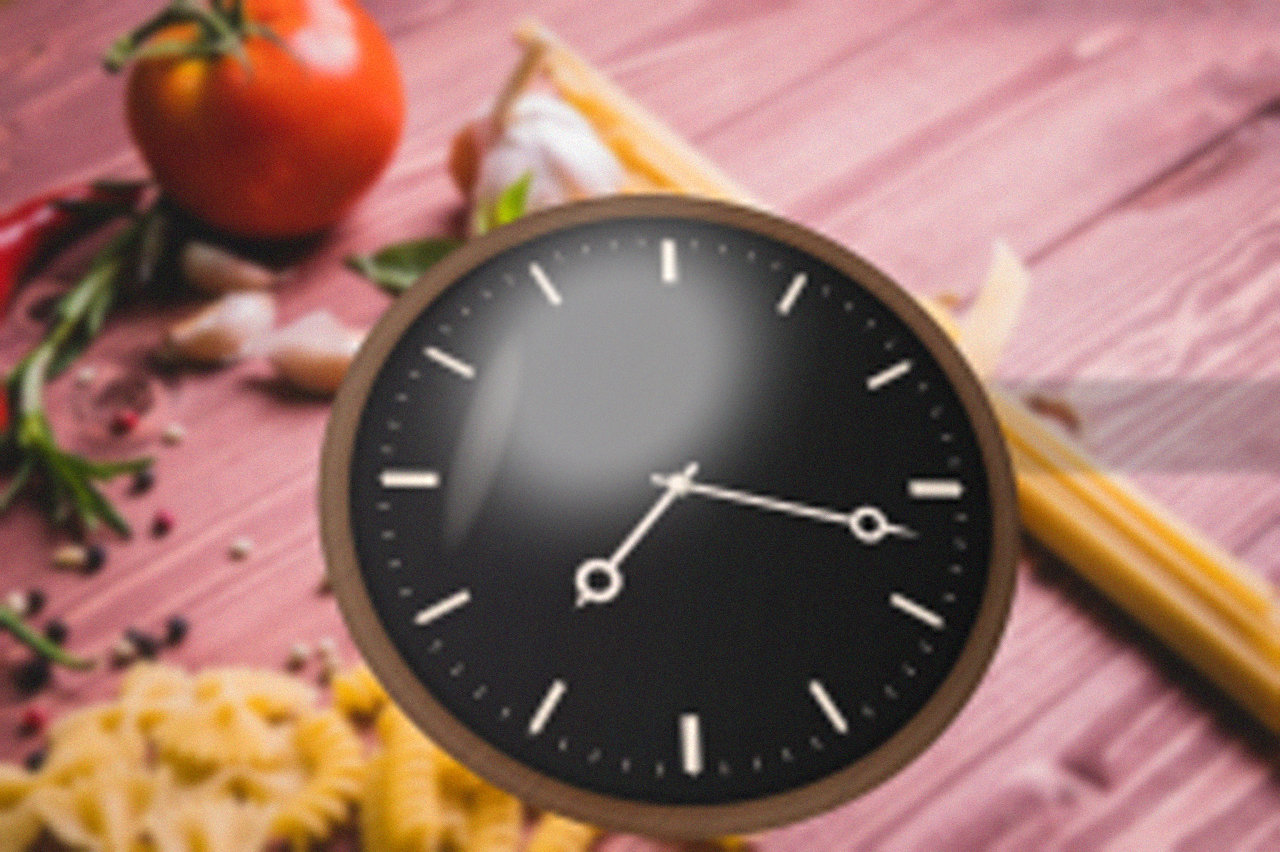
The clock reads **7:17**
